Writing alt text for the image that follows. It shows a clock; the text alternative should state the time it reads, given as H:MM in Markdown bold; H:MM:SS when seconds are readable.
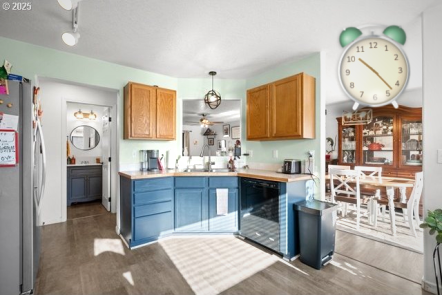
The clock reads **10:23**
